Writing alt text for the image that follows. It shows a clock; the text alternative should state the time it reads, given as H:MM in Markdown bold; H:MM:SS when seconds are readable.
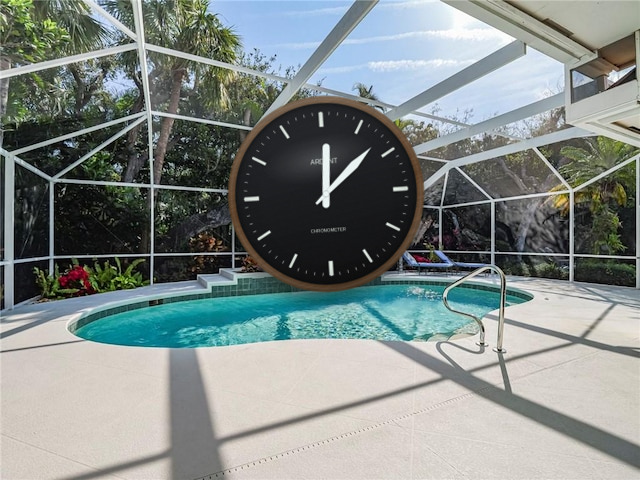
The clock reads **12:08**
